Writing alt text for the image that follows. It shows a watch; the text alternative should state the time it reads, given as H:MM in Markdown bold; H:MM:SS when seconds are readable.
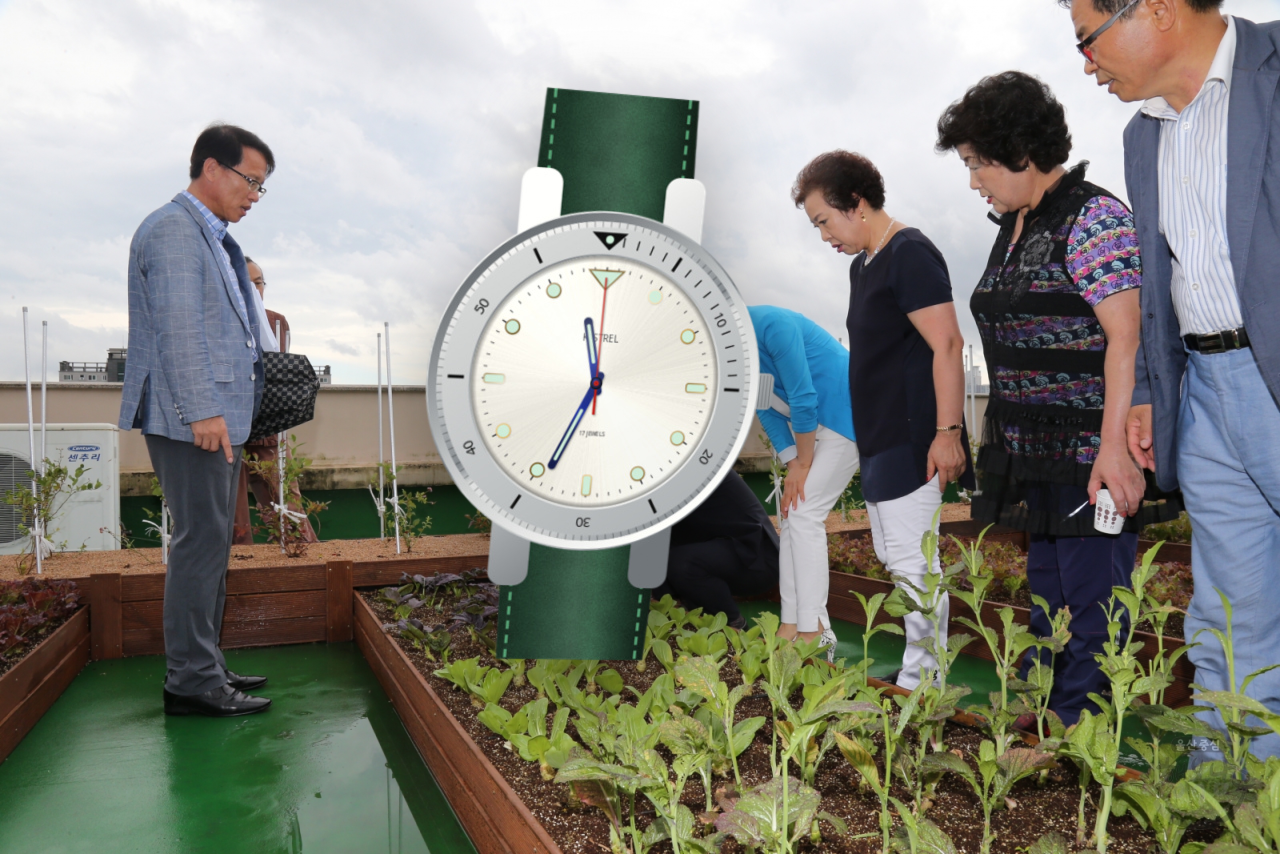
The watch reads **11:34:00**
